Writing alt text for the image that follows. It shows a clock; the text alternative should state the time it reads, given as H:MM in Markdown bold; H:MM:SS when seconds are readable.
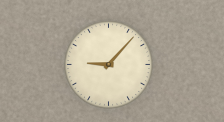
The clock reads **9:07**
